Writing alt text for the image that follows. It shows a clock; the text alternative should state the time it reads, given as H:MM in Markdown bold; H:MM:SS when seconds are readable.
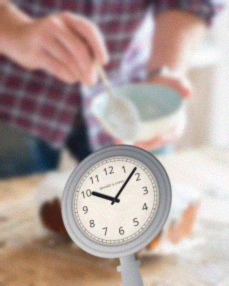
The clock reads **10:08**
